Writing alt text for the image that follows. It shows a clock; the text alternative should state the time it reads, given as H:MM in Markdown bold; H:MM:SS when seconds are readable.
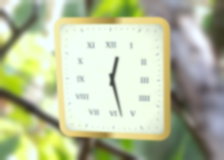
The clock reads **12:28**
